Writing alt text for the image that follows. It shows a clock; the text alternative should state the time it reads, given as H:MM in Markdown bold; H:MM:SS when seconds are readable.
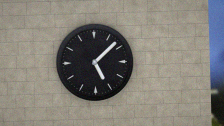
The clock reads **5:08**
